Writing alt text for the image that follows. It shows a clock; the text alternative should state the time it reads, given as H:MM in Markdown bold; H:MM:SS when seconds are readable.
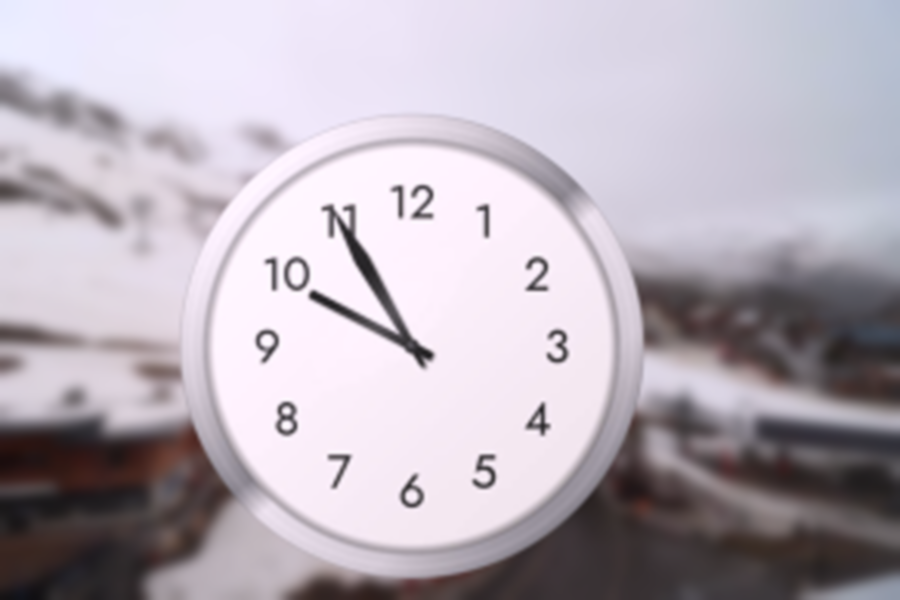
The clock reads **9:55**
